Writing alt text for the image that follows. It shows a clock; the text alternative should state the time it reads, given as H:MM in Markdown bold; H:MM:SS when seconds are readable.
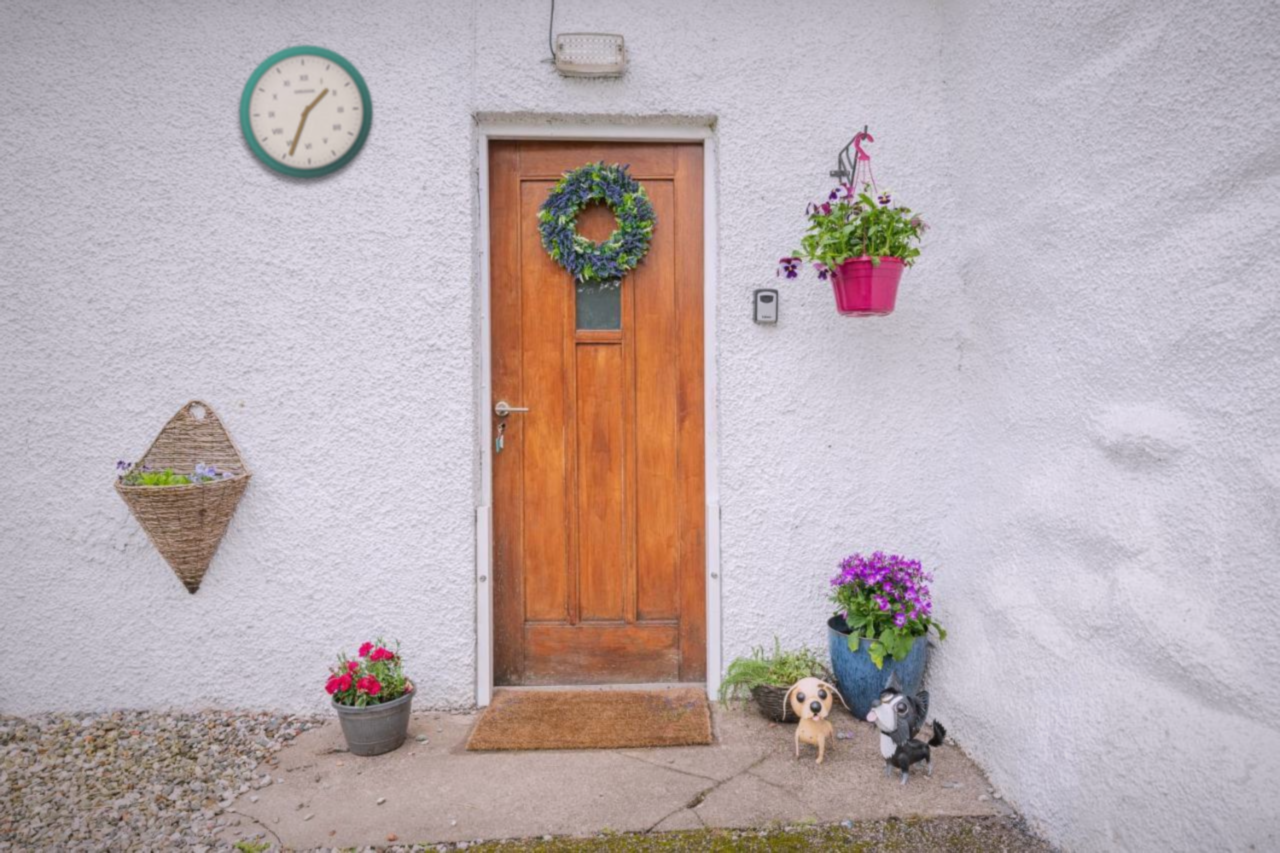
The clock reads **1:34**
